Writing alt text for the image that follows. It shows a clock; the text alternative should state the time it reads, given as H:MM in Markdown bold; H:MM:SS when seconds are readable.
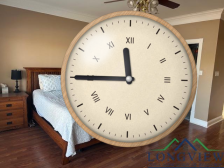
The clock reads **11:45**
